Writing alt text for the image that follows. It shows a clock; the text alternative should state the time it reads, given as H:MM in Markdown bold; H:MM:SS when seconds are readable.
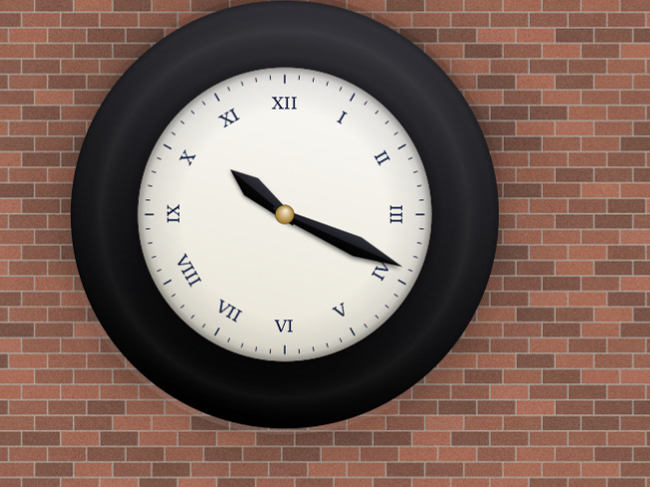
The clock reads **10:19**
